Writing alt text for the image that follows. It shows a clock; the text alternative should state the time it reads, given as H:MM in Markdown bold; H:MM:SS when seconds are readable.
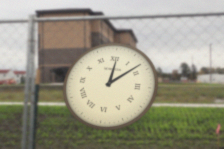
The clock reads **12:08**
